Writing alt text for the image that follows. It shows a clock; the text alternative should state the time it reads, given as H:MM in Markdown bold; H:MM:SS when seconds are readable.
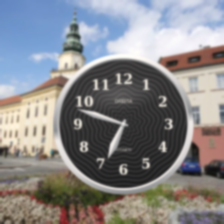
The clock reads **6:48**
